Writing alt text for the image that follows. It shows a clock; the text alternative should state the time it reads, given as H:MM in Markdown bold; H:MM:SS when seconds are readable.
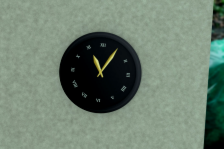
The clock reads **11:05**
